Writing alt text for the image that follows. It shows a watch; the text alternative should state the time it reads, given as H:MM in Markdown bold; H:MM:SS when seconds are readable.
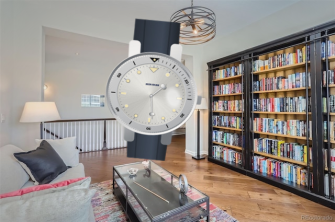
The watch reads **1:29**
